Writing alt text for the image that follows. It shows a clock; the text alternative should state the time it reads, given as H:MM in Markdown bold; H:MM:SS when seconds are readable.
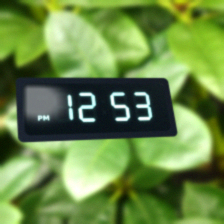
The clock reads **12:53**
